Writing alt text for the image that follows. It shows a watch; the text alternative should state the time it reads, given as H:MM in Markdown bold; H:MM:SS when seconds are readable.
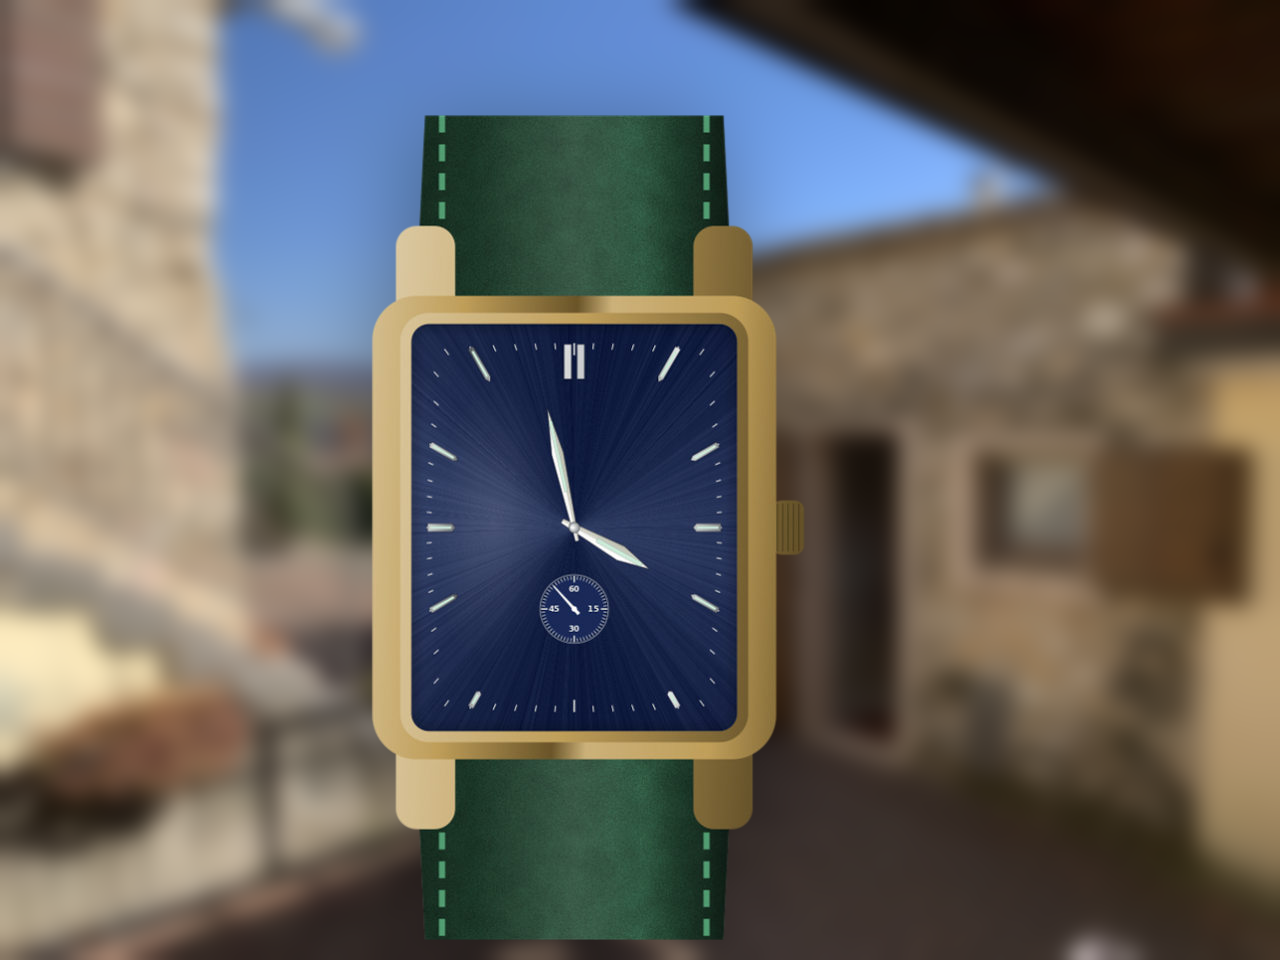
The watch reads **3:57:53**
